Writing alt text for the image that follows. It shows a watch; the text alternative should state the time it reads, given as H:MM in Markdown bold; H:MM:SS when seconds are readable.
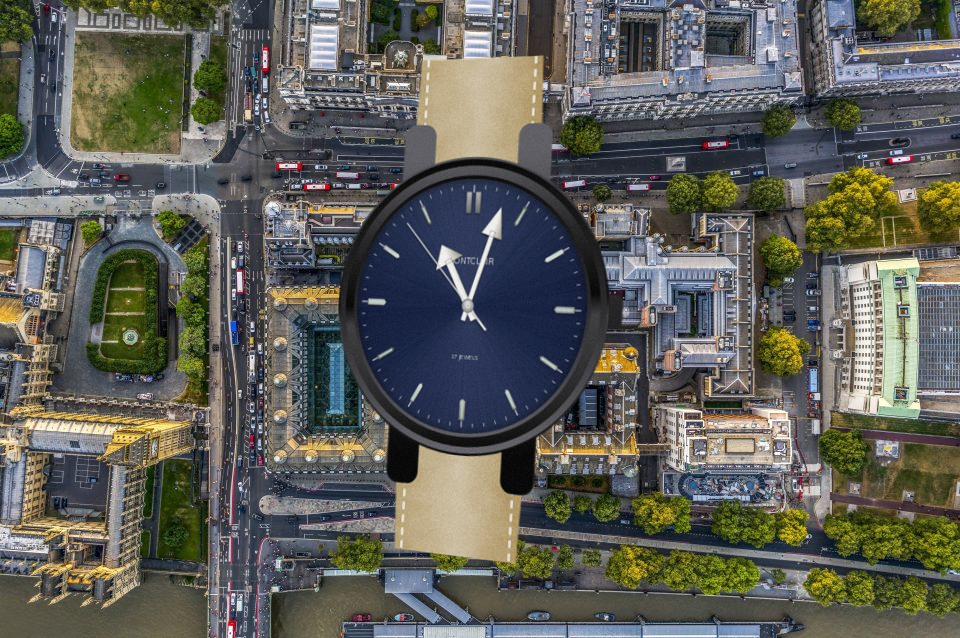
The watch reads **11:02:53**
